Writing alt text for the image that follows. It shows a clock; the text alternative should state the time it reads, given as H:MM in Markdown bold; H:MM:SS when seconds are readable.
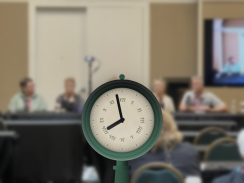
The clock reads **7:58**
